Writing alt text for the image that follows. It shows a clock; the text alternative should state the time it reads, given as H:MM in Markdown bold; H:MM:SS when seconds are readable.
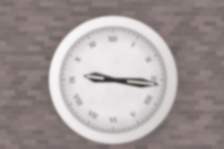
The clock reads **9:16**
